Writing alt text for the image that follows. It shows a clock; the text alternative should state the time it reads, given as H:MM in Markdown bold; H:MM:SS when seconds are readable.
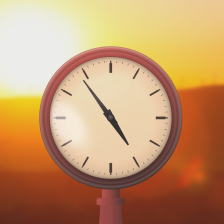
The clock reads **4:54**
